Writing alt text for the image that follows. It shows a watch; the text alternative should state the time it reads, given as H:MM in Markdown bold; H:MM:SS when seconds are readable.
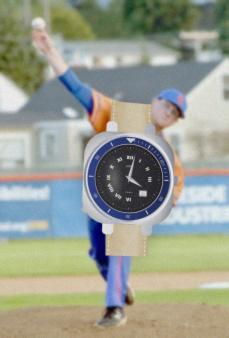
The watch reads **4:02**
